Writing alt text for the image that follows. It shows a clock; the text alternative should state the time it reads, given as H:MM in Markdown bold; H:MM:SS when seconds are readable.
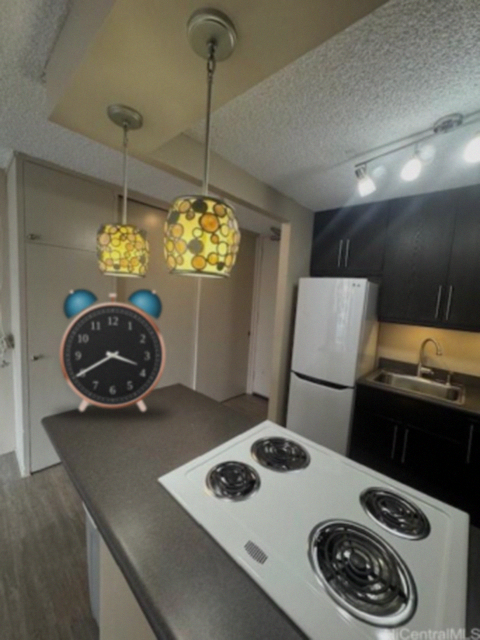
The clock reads **3:40**
